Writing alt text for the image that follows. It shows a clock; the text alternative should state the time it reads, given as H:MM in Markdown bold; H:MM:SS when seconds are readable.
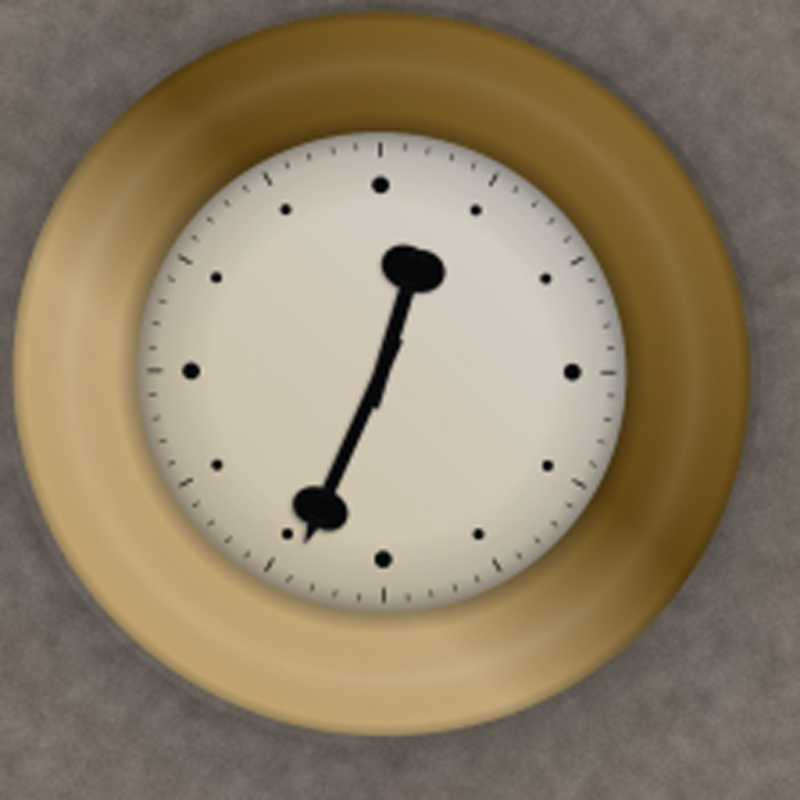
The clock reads **12:34**
